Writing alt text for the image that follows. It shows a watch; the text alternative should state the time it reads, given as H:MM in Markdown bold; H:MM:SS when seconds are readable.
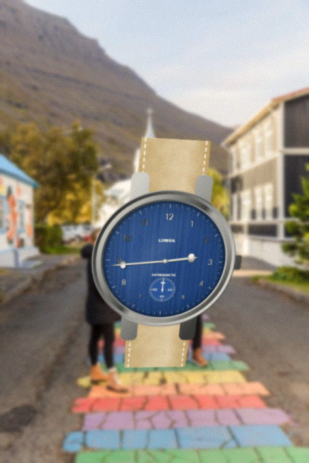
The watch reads **2:44**
